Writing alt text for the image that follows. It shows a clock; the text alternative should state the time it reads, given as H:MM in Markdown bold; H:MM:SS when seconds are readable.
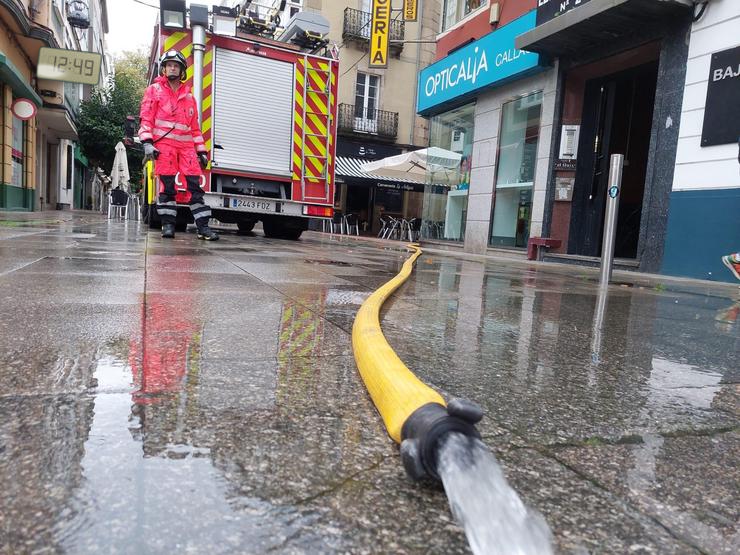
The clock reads **12:49**
